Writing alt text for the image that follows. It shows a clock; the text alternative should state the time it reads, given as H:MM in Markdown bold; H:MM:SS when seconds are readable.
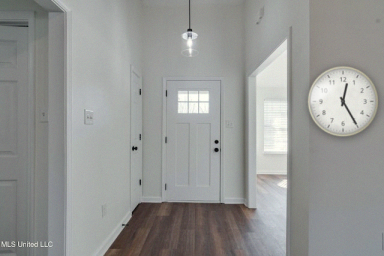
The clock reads **12:25**
